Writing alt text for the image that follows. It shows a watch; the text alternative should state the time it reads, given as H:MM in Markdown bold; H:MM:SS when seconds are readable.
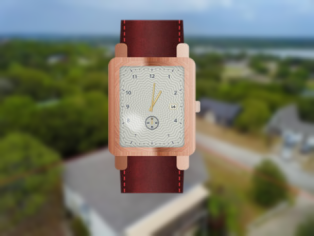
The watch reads **1:01**
